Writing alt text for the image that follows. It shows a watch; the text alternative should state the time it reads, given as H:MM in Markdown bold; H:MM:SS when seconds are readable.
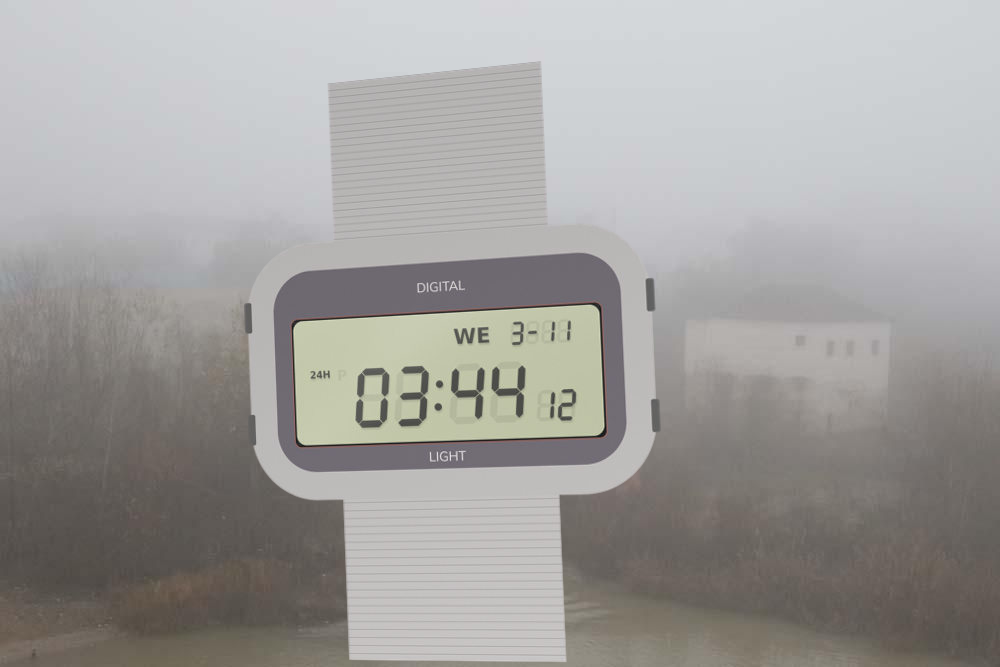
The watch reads **3:44:12**
